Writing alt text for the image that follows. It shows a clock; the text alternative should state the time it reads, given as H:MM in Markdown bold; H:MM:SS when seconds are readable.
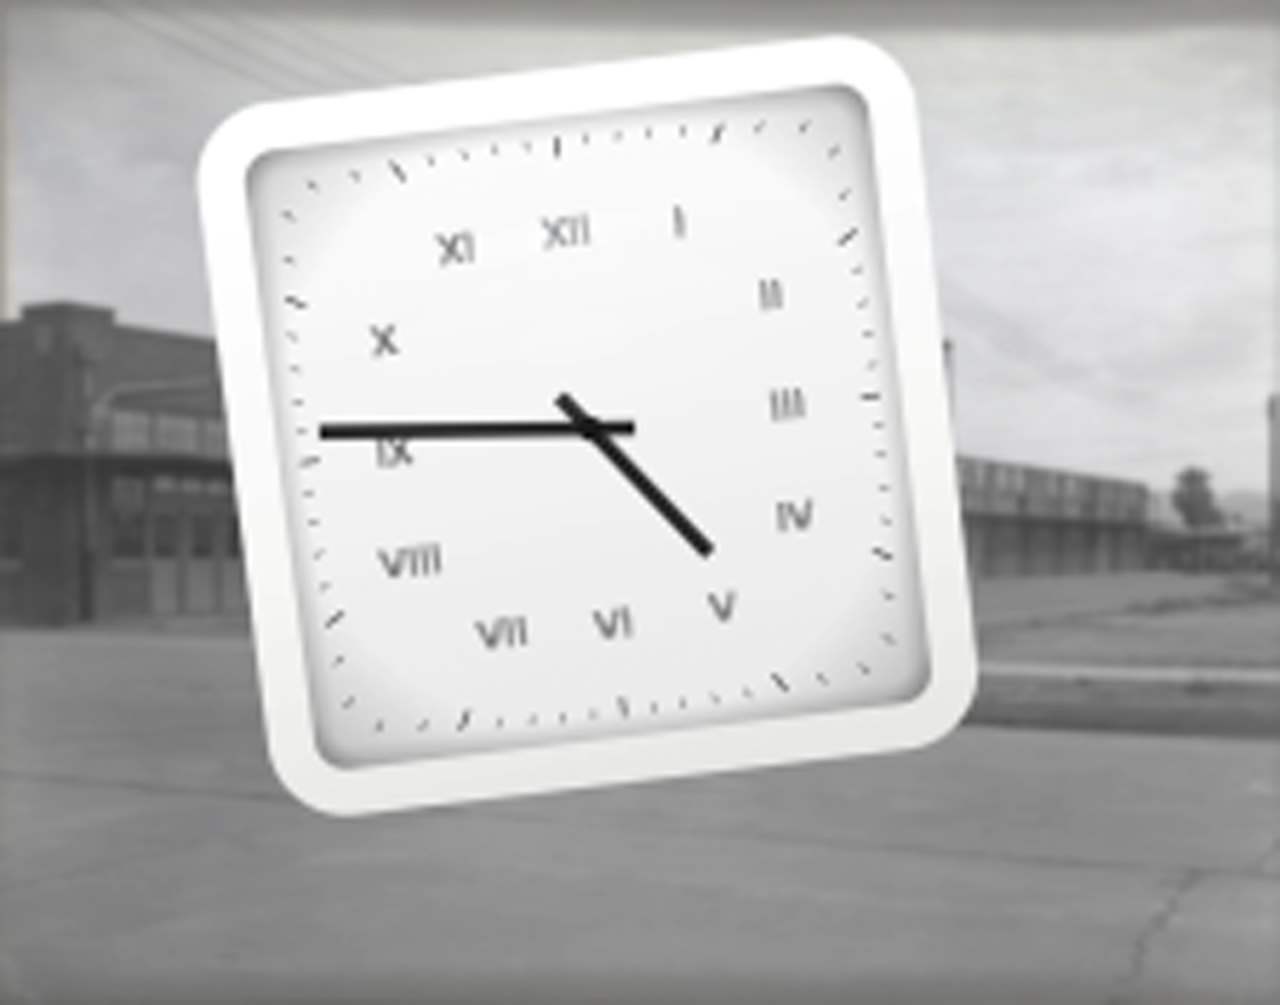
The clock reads **4:46**
